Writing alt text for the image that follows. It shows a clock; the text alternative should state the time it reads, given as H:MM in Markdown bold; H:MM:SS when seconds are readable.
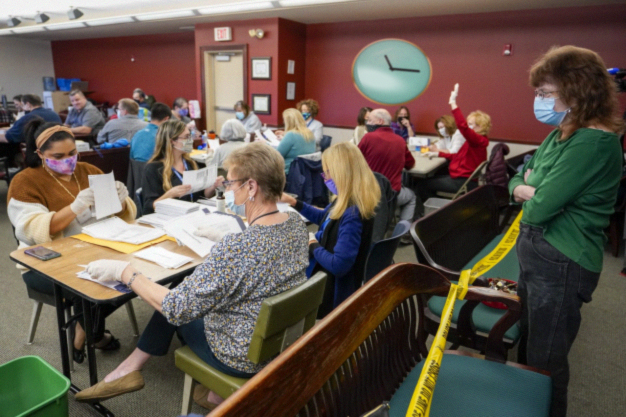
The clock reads **11:16**
